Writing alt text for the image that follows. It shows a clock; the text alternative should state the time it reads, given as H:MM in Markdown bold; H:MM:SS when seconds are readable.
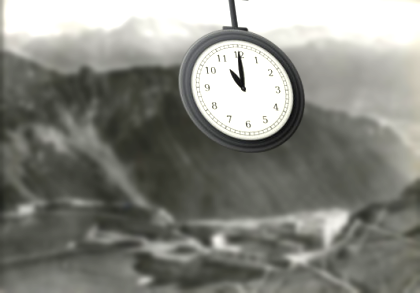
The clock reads **11:00**
